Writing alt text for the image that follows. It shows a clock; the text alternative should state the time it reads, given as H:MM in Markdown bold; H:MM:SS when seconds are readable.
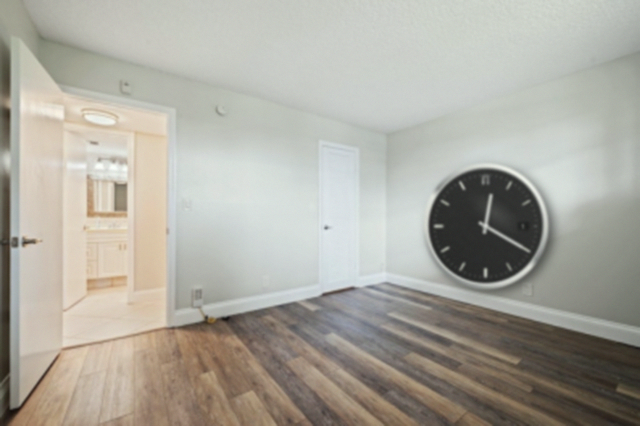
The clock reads **12:20**
